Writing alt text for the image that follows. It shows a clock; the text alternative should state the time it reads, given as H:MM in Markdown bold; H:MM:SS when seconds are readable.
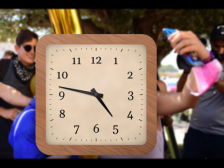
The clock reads **4:47**
